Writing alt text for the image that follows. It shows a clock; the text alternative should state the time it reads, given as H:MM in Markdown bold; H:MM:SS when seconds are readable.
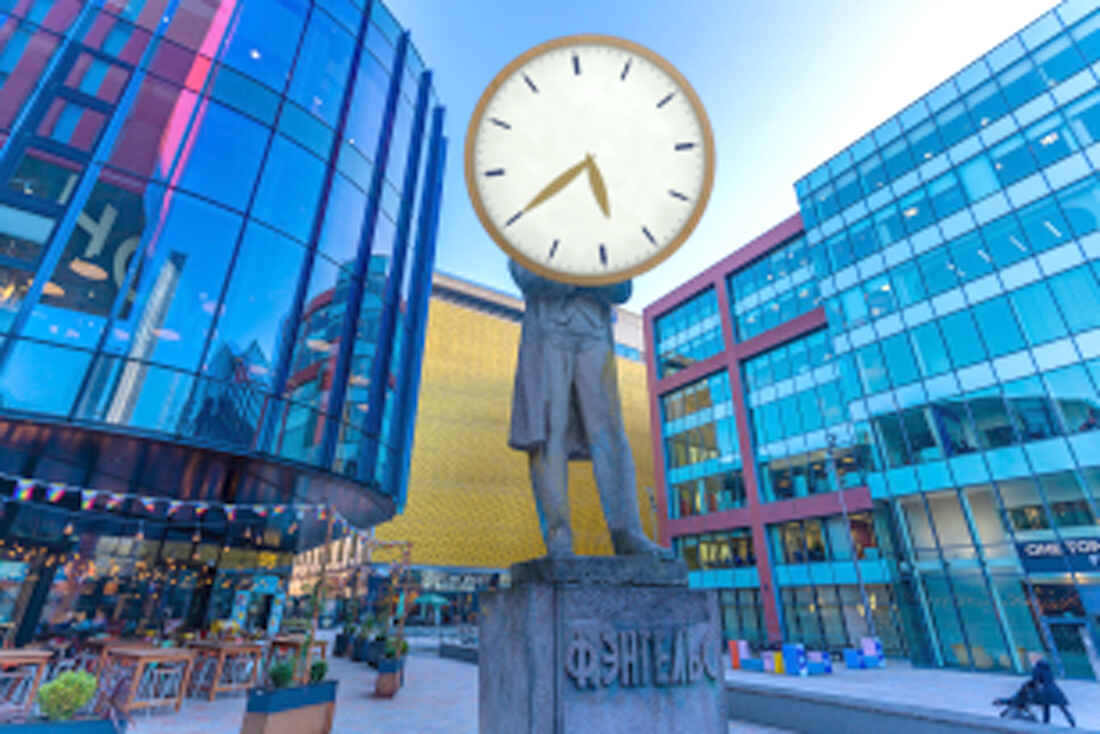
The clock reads **5:40**
